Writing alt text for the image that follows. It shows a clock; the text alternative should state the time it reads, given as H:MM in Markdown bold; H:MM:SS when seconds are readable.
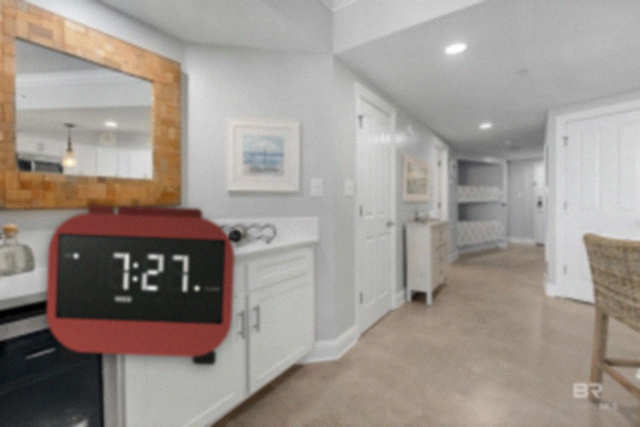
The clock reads **7:27**
